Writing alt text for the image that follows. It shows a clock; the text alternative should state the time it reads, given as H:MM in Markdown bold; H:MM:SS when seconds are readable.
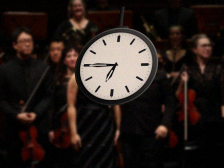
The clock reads **6:45**
